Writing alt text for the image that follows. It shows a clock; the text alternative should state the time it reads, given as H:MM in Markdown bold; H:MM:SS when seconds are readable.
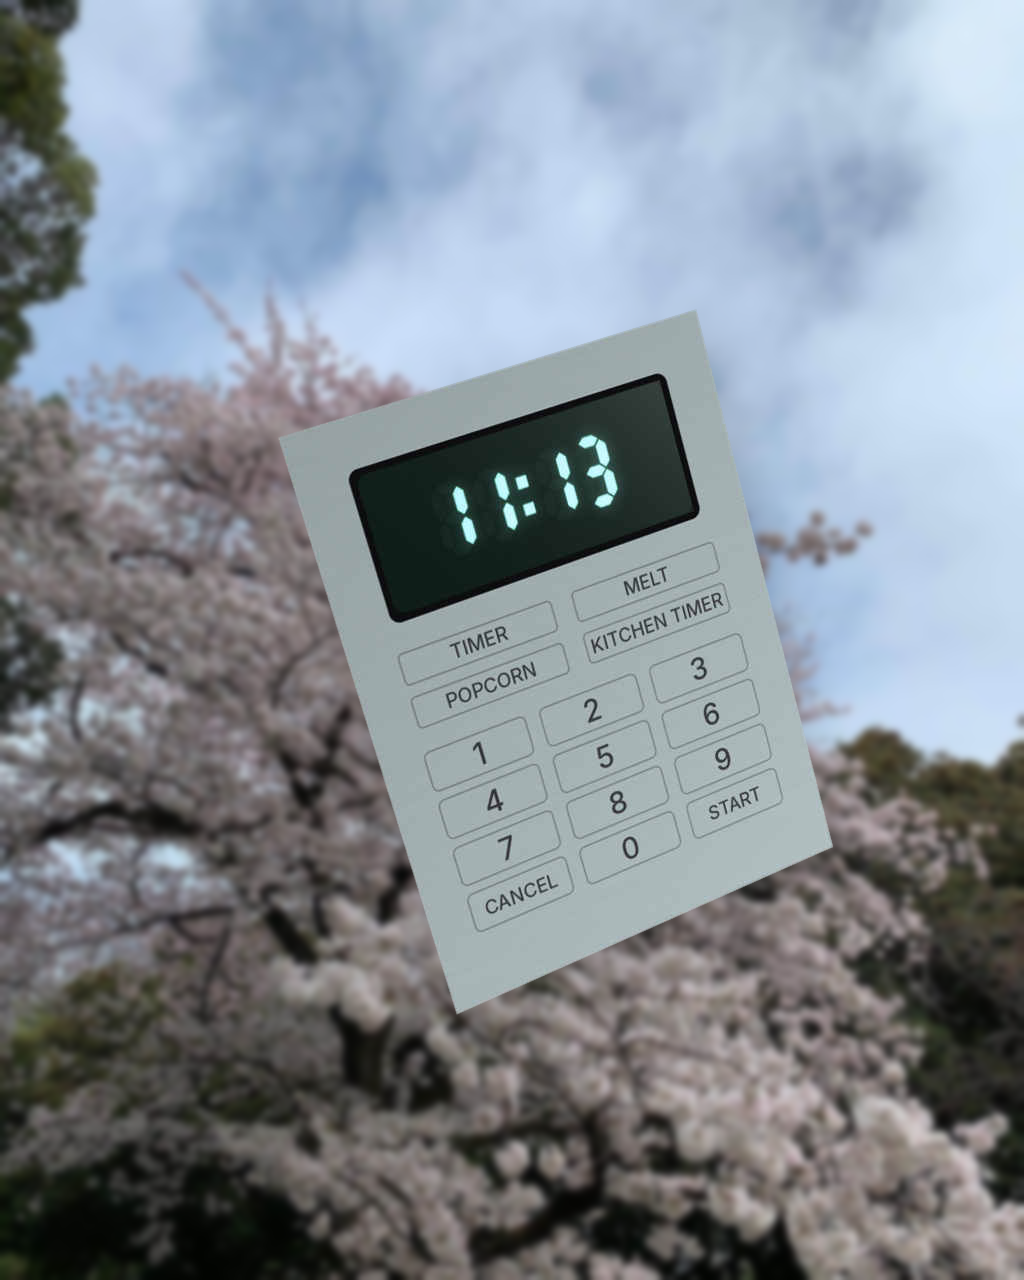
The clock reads **11:13**
